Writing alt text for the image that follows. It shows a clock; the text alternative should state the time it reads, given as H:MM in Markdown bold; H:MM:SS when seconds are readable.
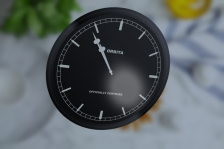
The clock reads **10:54**
